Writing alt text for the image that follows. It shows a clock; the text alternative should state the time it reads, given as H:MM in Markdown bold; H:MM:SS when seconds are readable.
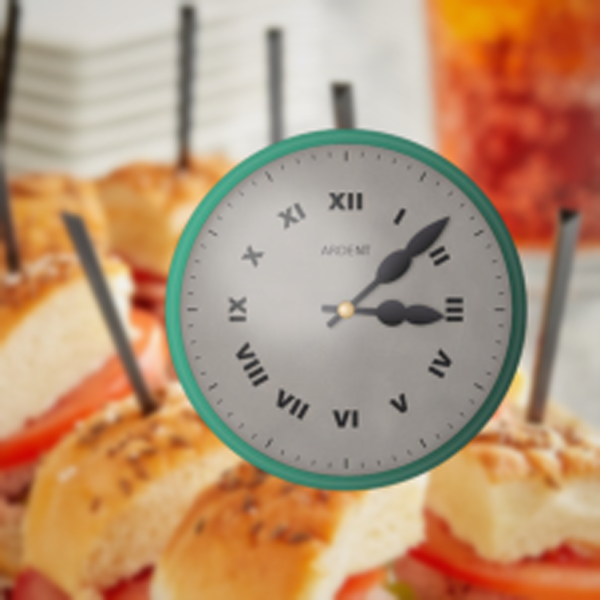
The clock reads **3:08**
